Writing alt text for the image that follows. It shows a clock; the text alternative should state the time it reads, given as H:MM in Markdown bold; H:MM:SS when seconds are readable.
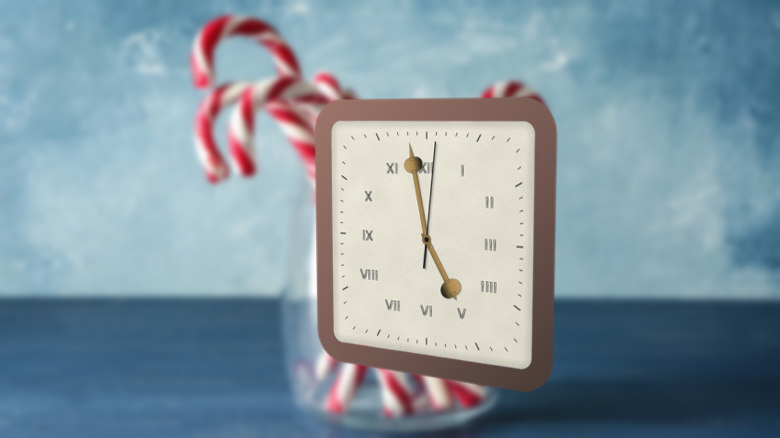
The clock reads **4:58:01**
